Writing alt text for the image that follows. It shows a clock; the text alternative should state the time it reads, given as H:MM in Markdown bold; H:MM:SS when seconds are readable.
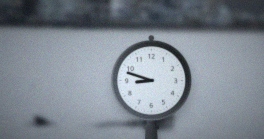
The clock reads **8:48**
